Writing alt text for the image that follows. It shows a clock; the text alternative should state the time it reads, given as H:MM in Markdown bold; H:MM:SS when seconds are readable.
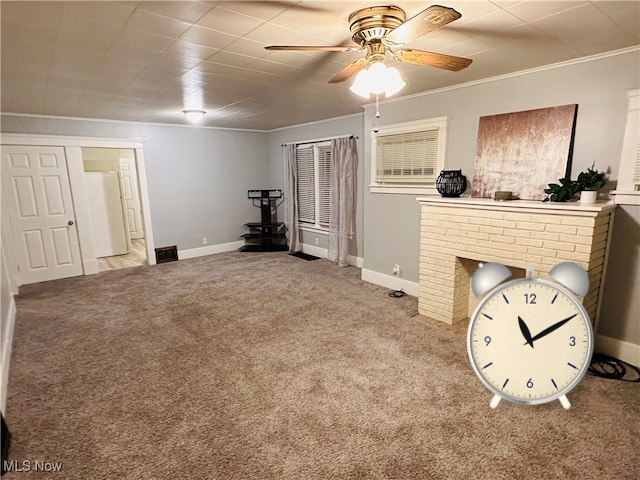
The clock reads **11:10**
